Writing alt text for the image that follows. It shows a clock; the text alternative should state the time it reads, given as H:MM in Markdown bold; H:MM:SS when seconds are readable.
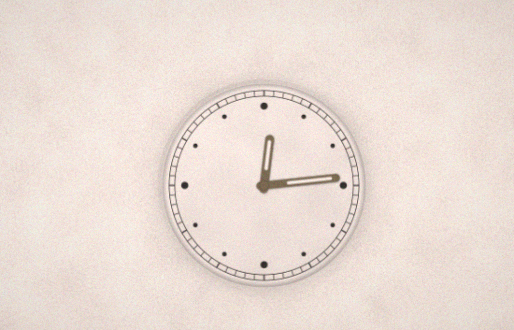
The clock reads **12:14**
